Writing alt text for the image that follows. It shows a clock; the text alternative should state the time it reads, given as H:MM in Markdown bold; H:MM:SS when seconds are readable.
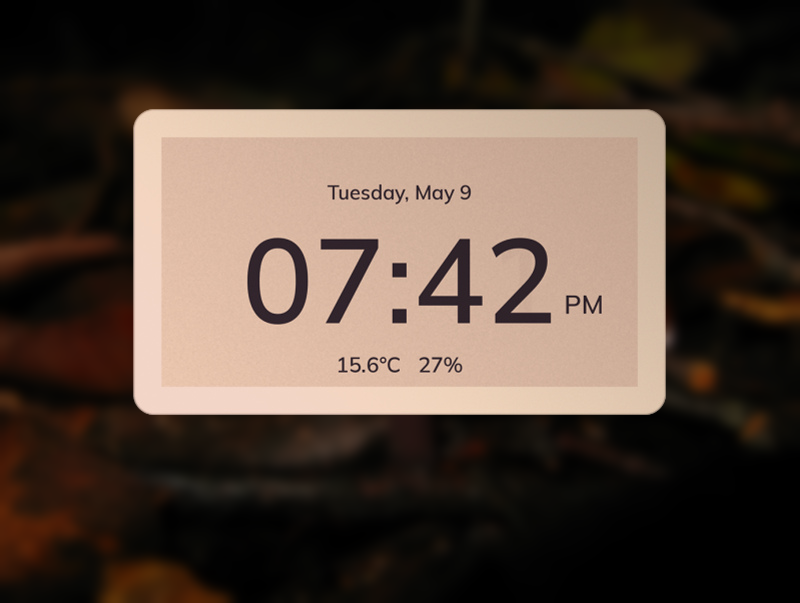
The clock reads **7:42**
